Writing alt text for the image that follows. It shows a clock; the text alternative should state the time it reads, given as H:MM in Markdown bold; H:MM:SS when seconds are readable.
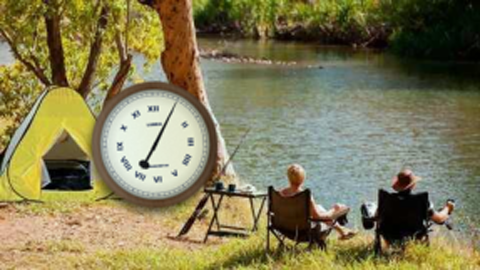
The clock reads **7:05**
